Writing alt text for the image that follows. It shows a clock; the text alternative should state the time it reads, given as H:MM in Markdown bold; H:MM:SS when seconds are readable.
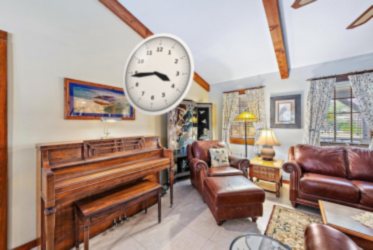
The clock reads **3:44**
